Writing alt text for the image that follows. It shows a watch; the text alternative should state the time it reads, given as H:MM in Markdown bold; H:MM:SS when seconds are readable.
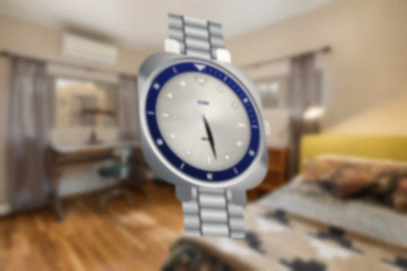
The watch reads **5:28**
